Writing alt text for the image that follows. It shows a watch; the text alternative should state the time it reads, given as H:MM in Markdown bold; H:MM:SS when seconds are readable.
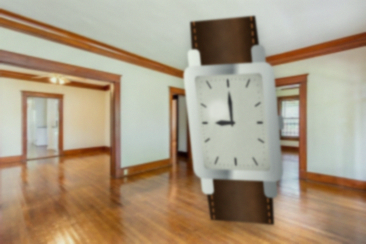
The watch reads **9:00**
